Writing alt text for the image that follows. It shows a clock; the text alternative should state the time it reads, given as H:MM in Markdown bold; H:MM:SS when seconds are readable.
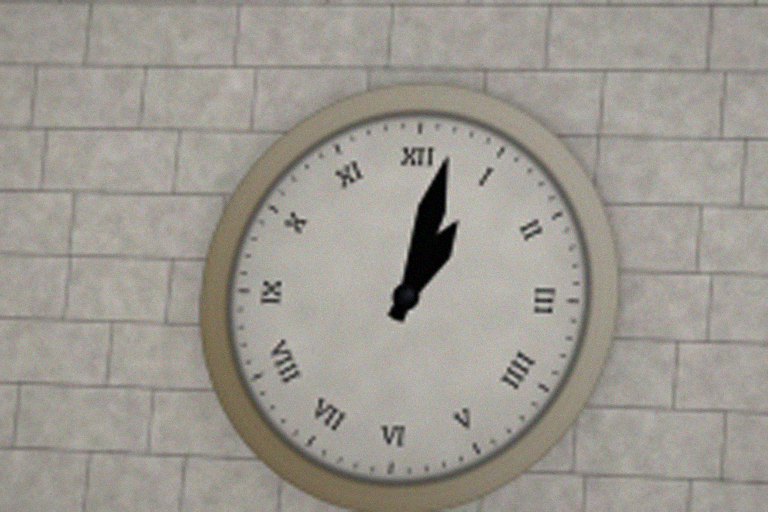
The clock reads **1:02**
